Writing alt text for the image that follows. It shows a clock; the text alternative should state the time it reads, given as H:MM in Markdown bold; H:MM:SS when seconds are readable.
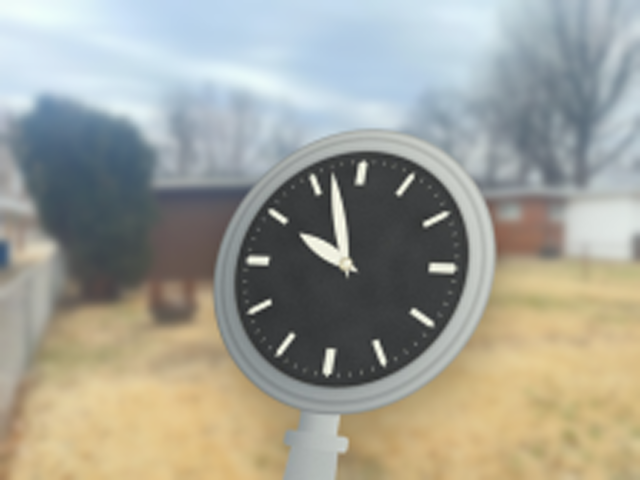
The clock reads **9:57**
